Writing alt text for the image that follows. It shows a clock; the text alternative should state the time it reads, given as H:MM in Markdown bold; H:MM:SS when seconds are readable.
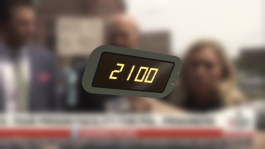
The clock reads **21:00**
